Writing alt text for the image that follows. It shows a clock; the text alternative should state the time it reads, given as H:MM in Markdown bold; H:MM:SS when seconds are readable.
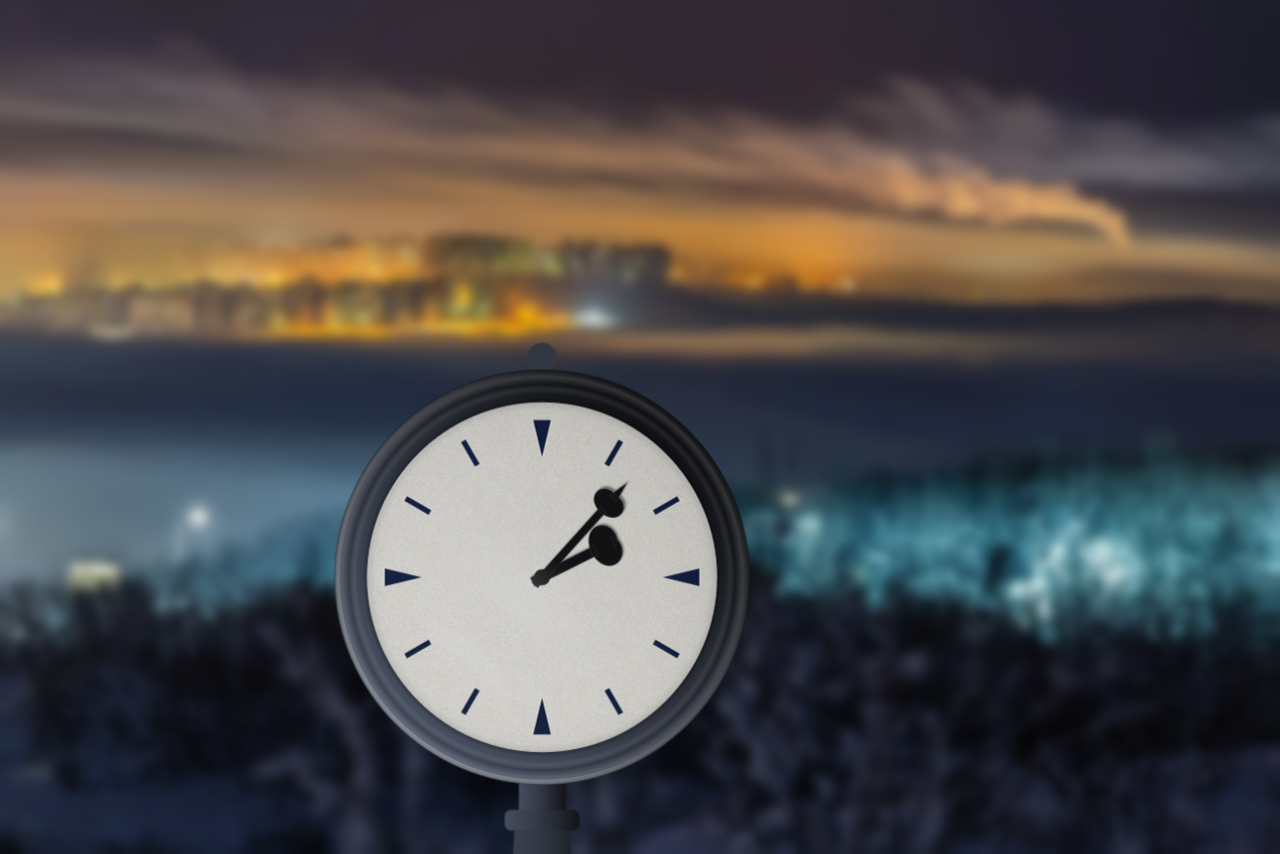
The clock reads **2:07**
